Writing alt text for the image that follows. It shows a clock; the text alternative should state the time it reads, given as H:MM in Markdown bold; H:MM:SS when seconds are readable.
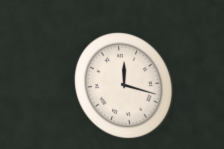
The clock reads **12:18**
